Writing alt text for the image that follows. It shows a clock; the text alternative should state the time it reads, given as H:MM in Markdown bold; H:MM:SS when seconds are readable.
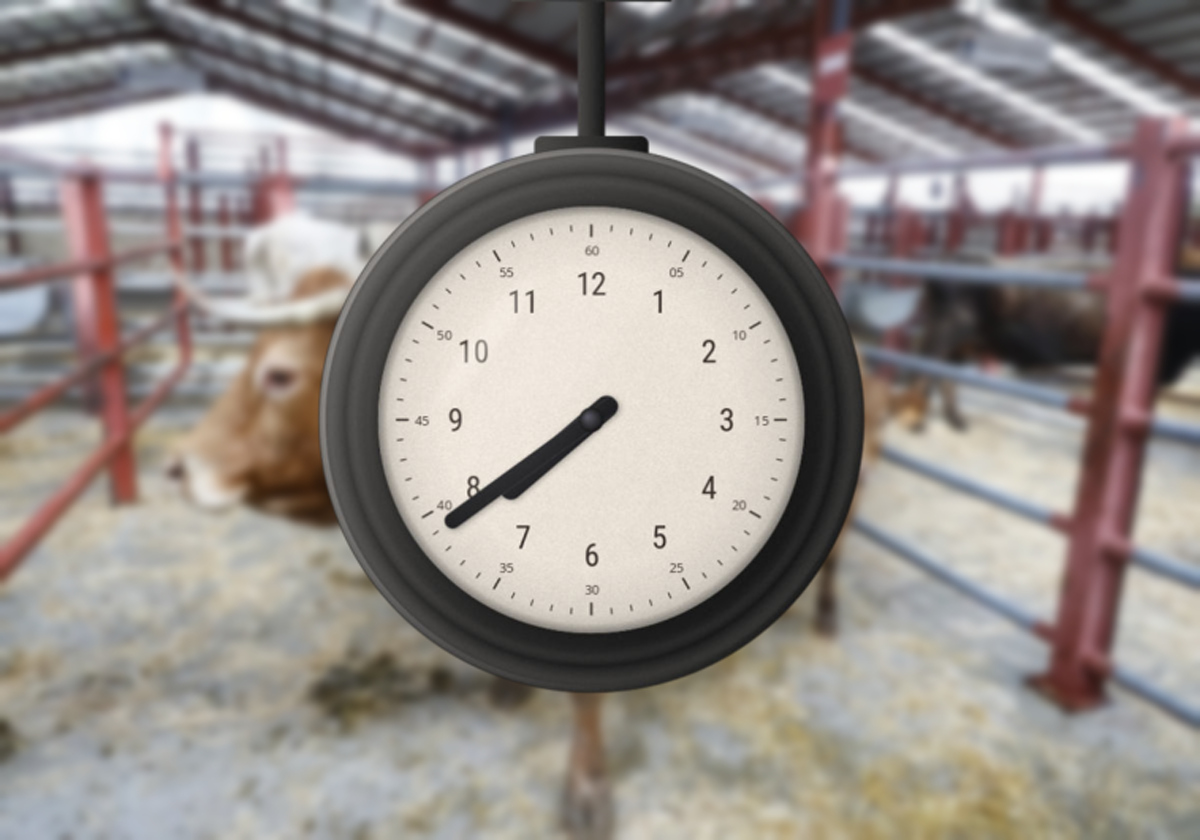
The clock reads **7:39**
